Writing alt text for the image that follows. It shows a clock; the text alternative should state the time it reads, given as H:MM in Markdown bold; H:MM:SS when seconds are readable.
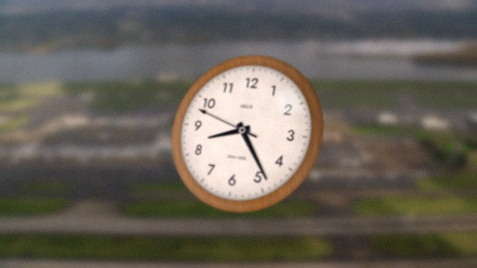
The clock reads **8:23:48**
